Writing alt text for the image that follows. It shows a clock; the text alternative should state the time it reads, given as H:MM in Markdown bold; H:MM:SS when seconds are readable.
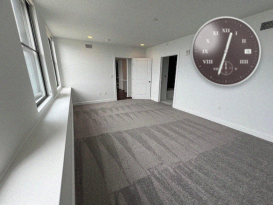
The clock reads **12:33**
